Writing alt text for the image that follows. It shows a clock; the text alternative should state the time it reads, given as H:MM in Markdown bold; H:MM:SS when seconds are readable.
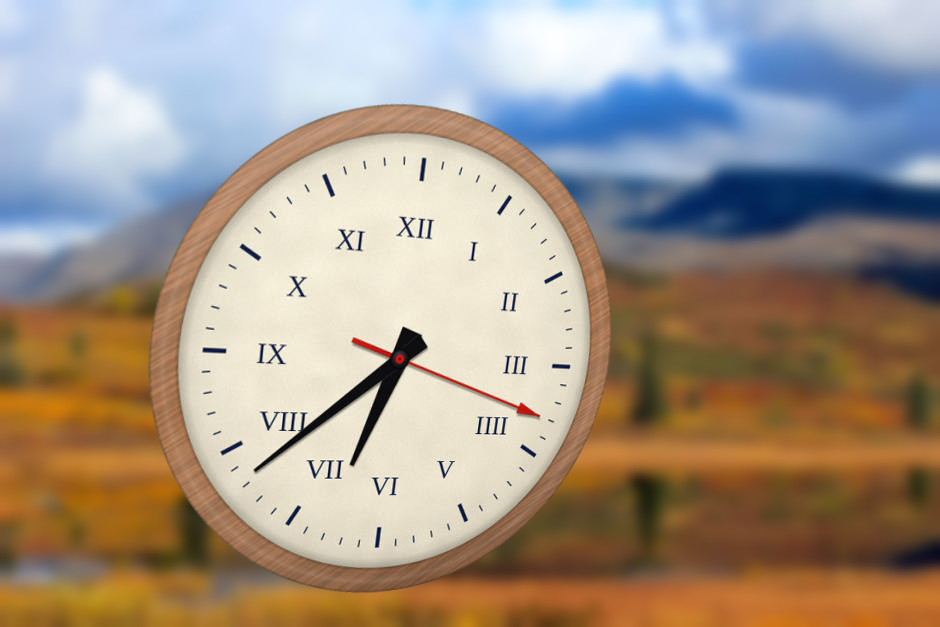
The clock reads **6:38:18**
